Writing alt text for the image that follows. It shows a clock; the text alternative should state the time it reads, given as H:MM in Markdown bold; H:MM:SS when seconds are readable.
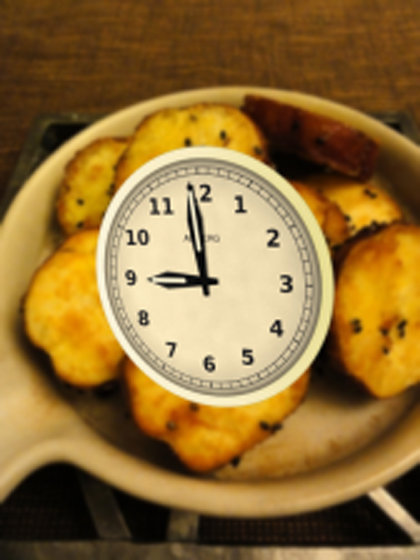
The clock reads **8:59**
